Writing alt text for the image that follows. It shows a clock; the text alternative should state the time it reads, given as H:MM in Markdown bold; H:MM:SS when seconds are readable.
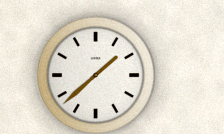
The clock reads **1:38**
